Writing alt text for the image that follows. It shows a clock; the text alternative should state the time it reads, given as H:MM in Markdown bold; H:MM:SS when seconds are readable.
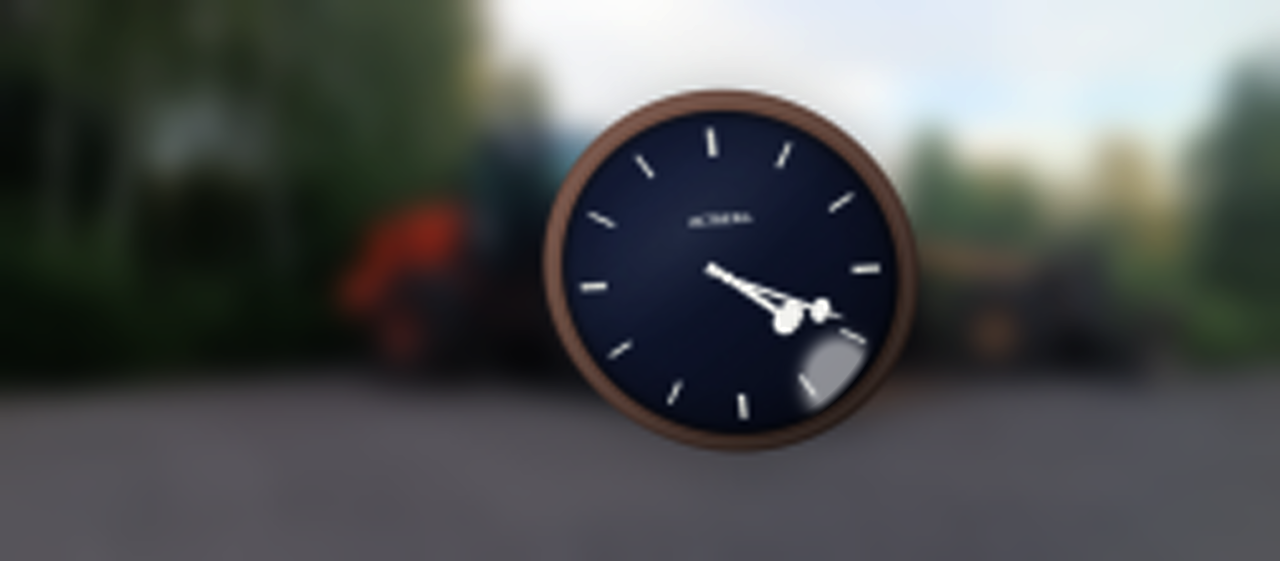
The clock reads **4:19**
